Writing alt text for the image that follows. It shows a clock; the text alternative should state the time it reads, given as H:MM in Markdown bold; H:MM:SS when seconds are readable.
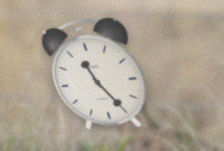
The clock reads **11:25**
